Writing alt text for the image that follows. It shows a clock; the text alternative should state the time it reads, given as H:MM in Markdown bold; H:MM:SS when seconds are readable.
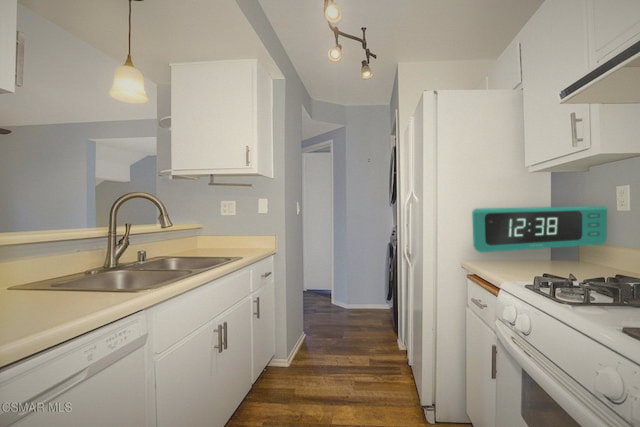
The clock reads **12:38**
